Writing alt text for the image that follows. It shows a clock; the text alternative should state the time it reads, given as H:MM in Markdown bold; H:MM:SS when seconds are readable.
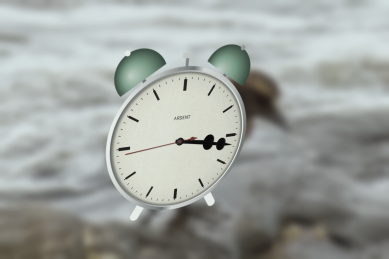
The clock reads **3:16:44**
